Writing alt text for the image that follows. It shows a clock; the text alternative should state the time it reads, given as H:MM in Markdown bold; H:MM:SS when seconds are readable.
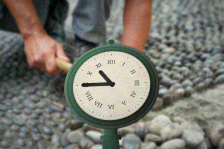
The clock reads **10:45**
